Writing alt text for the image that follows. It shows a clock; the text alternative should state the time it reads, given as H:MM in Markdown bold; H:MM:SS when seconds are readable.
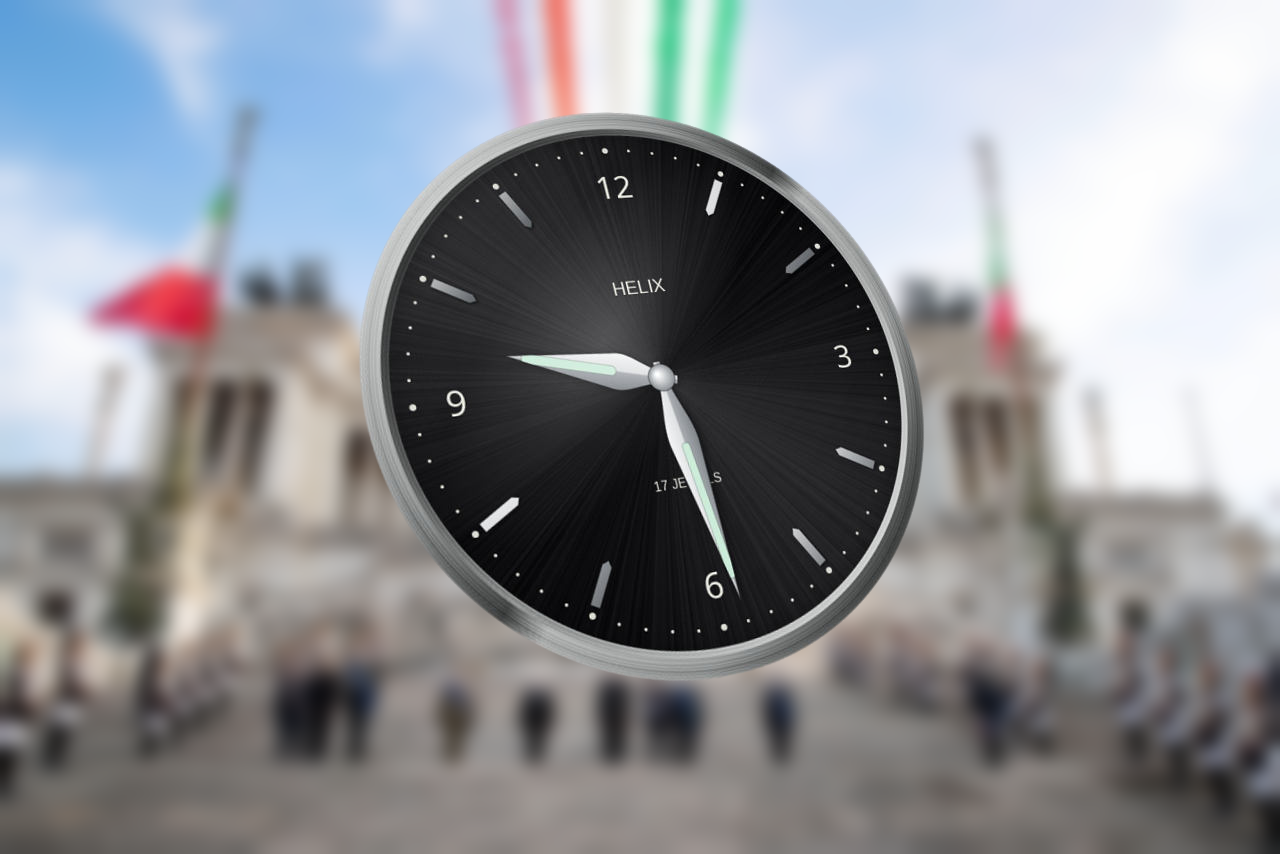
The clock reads **9:29**
